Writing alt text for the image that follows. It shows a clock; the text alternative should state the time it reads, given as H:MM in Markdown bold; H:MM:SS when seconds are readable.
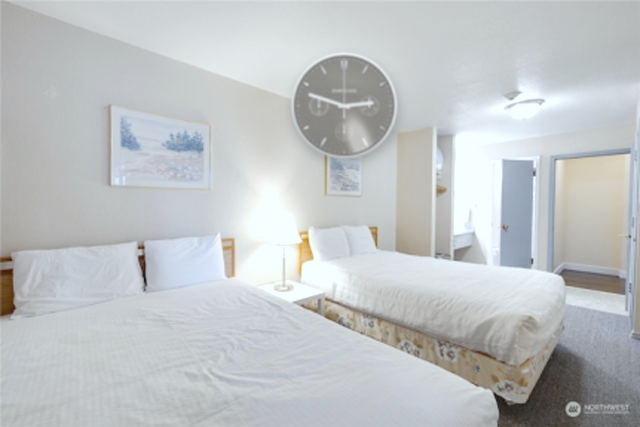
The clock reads **2:48**
